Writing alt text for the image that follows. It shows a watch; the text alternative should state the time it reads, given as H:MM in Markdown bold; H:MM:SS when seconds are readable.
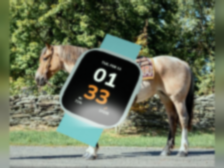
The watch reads **1:33**
